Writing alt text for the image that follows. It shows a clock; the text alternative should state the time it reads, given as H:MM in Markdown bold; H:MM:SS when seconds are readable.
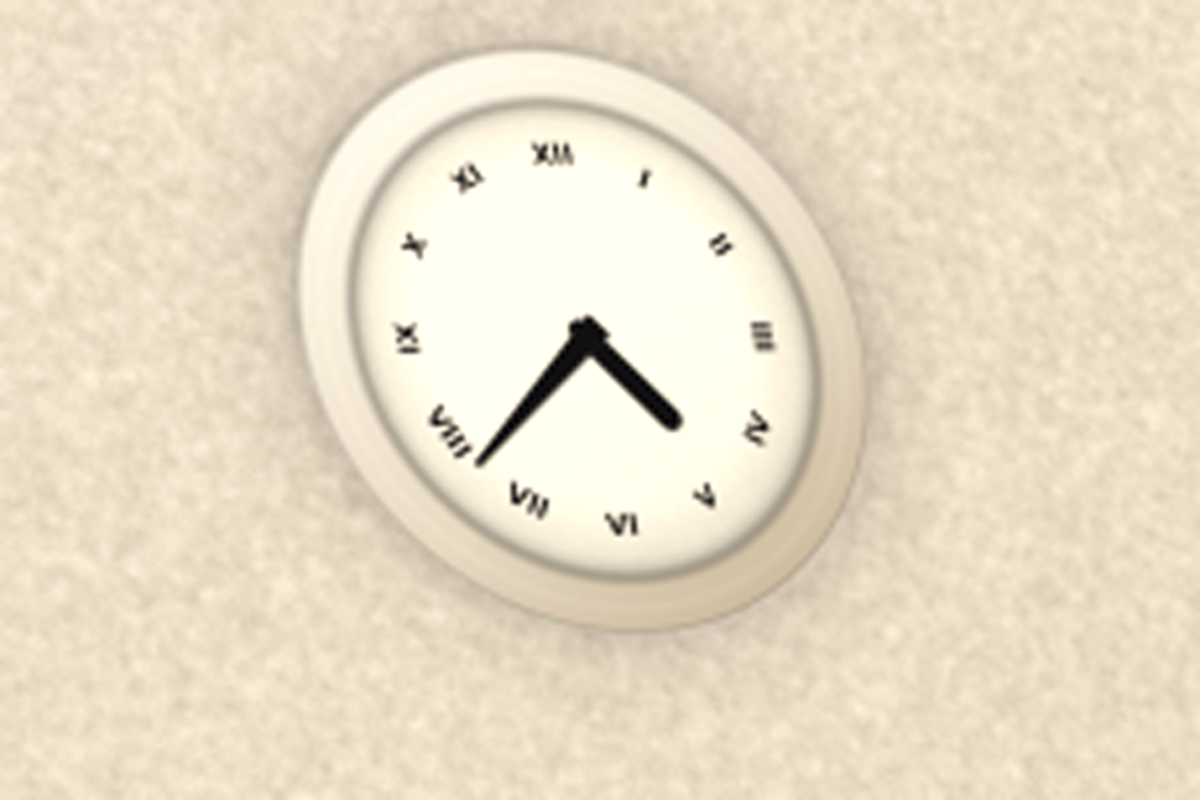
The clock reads **4:38**
